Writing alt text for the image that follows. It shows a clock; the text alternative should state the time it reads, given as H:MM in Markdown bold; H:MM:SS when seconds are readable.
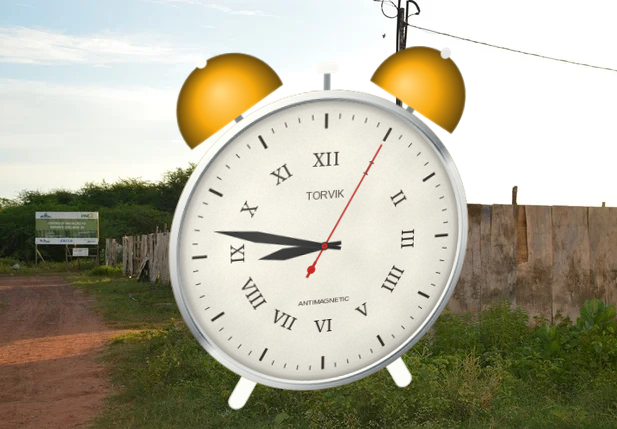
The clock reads **8:47:05**
